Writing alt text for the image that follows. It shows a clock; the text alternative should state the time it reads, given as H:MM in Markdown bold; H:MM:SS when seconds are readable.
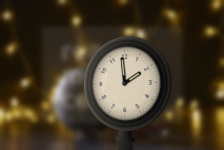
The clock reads **1:59**
